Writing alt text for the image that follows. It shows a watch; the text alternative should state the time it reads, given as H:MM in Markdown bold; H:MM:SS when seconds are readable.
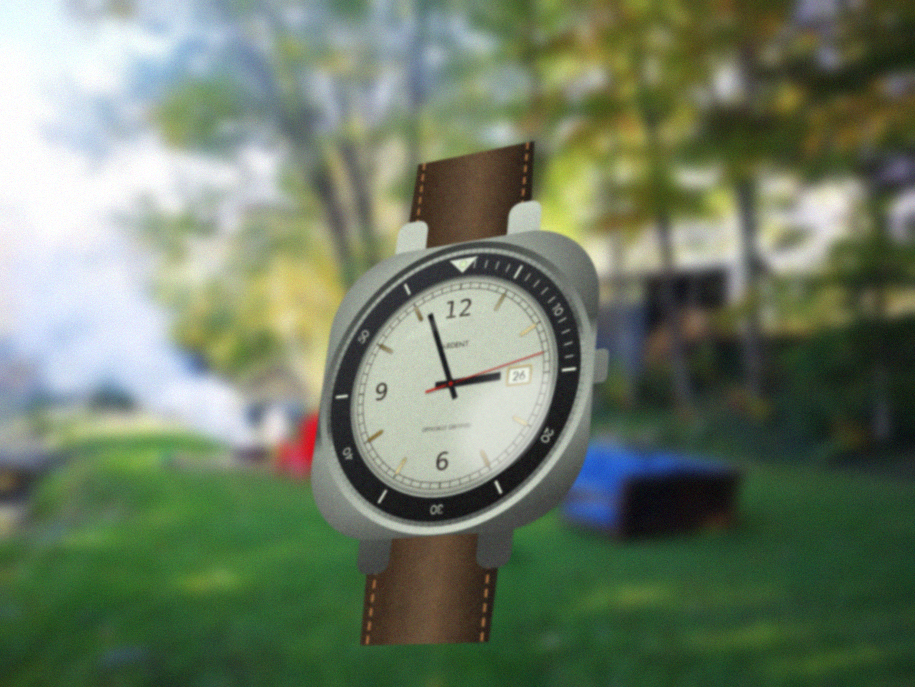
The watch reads **2:56:13**
